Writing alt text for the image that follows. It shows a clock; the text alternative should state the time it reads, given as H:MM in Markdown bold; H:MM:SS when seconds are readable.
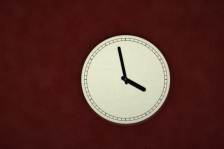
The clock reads **3:58**
